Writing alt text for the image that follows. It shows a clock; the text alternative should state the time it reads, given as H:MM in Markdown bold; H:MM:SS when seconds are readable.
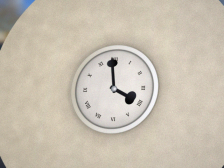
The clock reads **3:59**
